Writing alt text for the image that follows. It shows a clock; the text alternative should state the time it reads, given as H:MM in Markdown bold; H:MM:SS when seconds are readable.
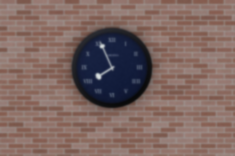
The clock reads **7:56**
